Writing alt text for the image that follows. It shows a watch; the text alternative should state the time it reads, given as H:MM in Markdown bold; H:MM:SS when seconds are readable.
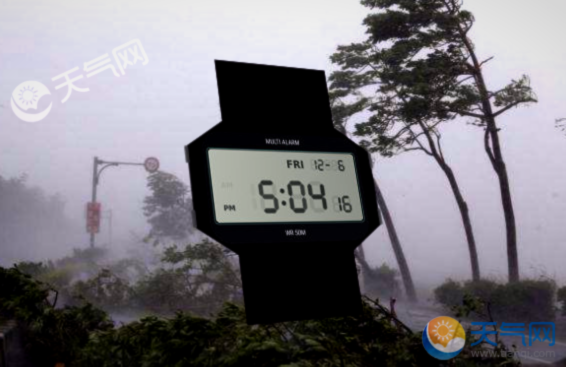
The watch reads **5:04:16**
